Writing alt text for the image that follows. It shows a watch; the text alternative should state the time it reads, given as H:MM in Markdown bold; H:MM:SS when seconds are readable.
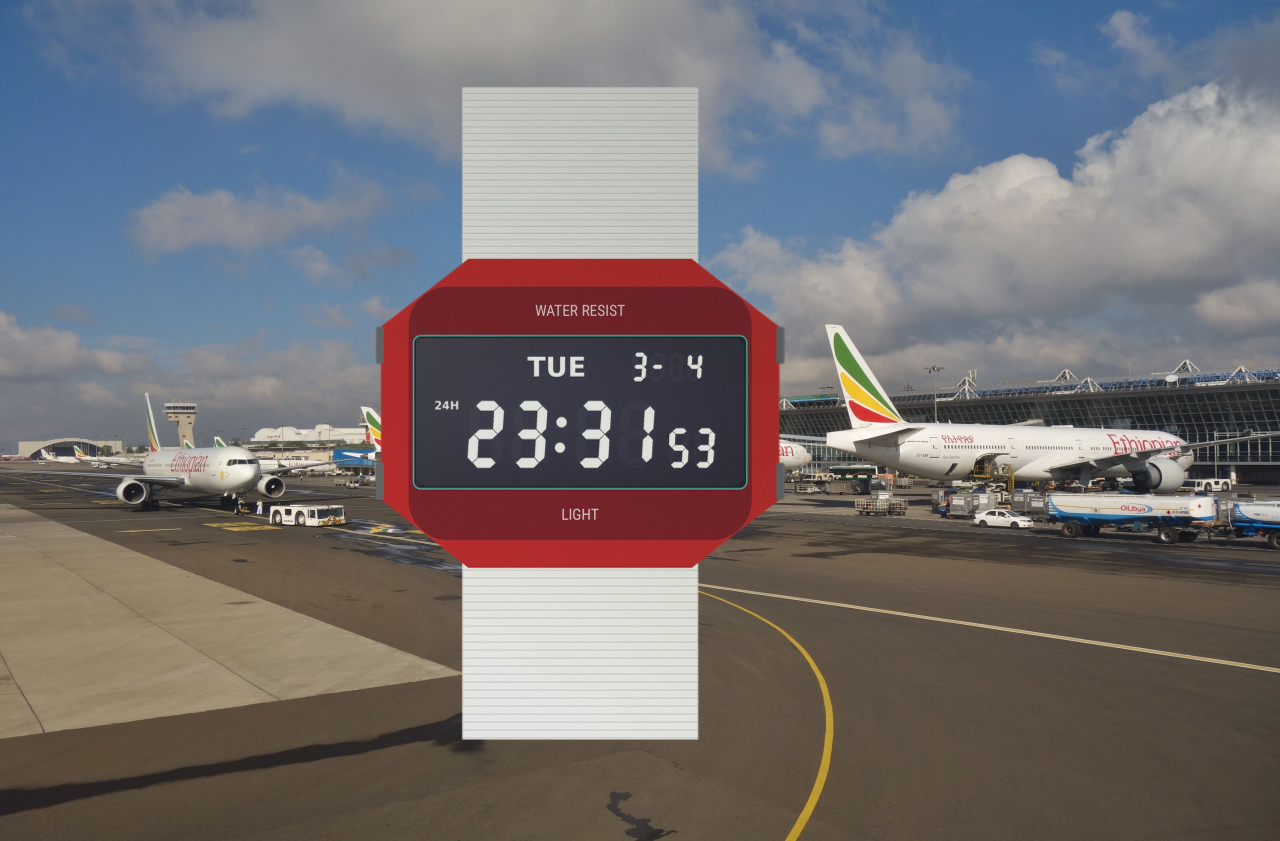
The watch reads **23:31:53**
